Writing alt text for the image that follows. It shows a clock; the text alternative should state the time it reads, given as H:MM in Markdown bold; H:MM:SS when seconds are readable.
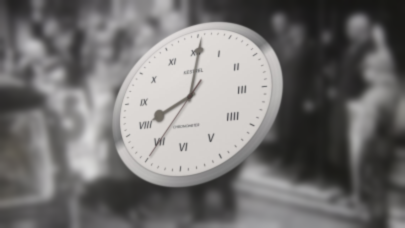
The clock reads **8:00:35**
